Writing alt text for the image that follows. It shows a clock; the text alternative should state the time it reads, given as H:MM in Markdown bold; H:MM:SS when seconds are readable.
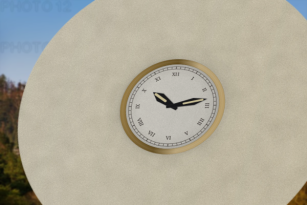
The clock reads **10:13**
